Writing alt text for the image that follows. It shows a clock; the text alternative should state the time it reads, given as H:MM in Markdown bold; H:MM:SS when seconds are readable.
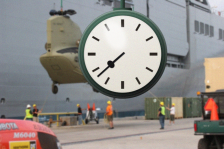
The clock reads **7:38**
